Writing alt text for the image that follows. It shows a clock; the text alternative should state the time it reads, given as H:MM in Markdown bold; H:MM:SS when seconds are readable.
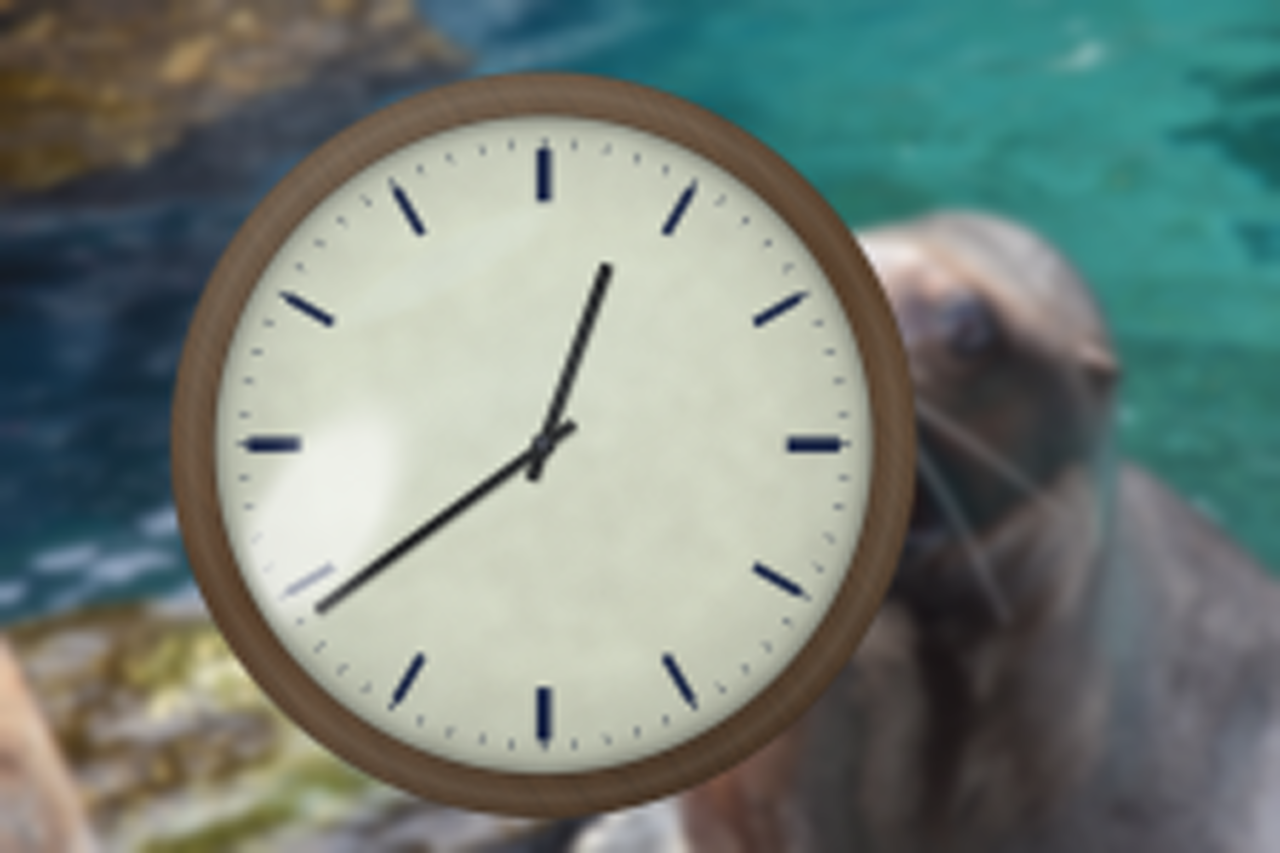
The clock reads **12:39**
